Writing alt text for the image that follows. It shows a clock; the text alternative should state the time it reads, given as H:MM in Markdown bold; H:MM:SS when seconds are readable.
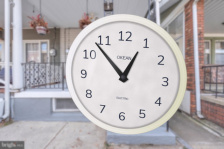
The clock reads **12:53**
